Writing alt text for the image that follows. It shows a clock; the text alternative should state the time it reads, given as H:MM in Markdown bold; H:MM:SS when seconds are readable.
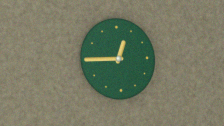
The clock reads **12:45**
